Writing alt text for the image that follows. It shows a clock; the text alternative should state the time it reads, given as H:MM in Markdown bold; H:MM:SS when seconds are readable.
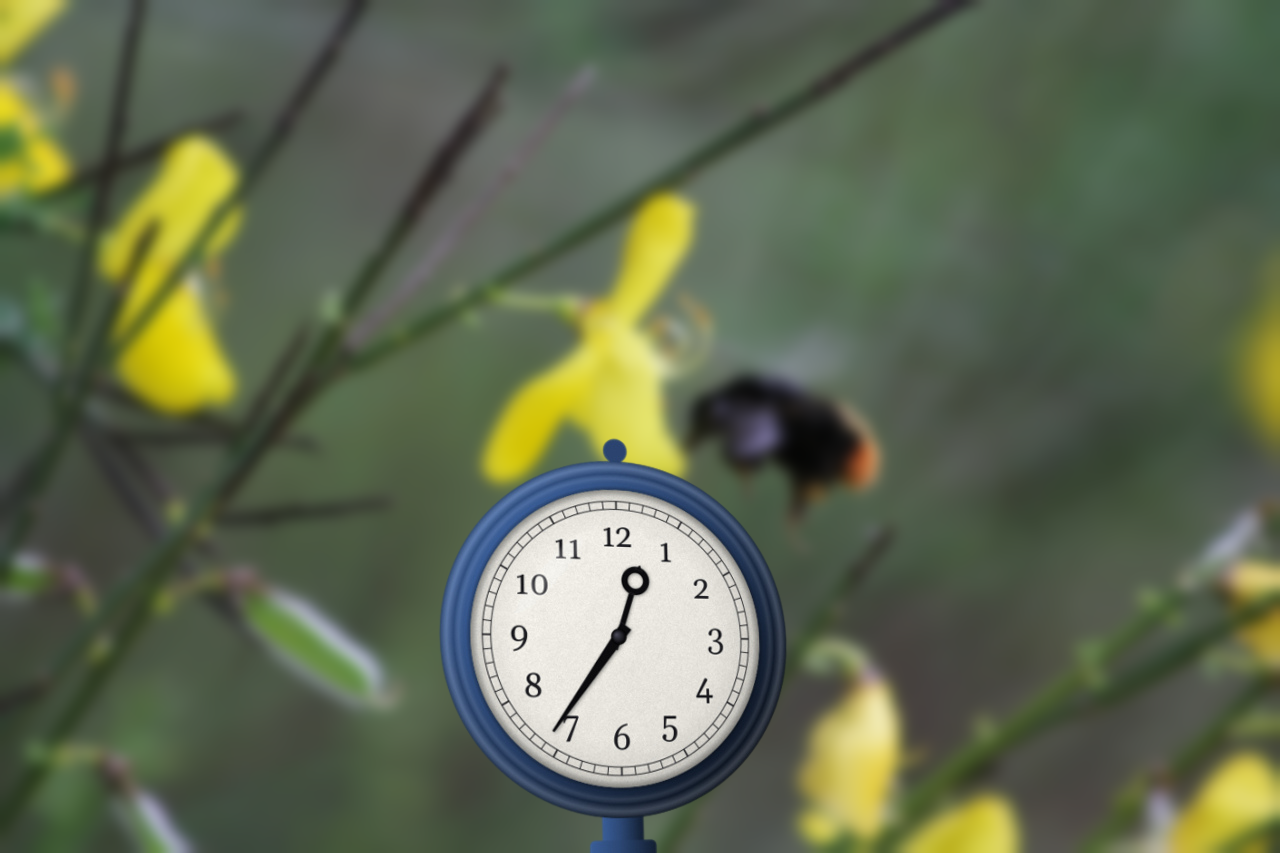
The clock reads **12:36**
